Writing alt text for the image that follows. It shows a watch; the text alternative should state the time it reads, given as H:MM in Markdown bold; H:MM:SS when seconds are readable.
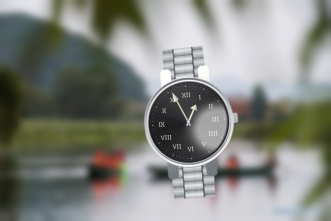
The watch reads **12:56**
